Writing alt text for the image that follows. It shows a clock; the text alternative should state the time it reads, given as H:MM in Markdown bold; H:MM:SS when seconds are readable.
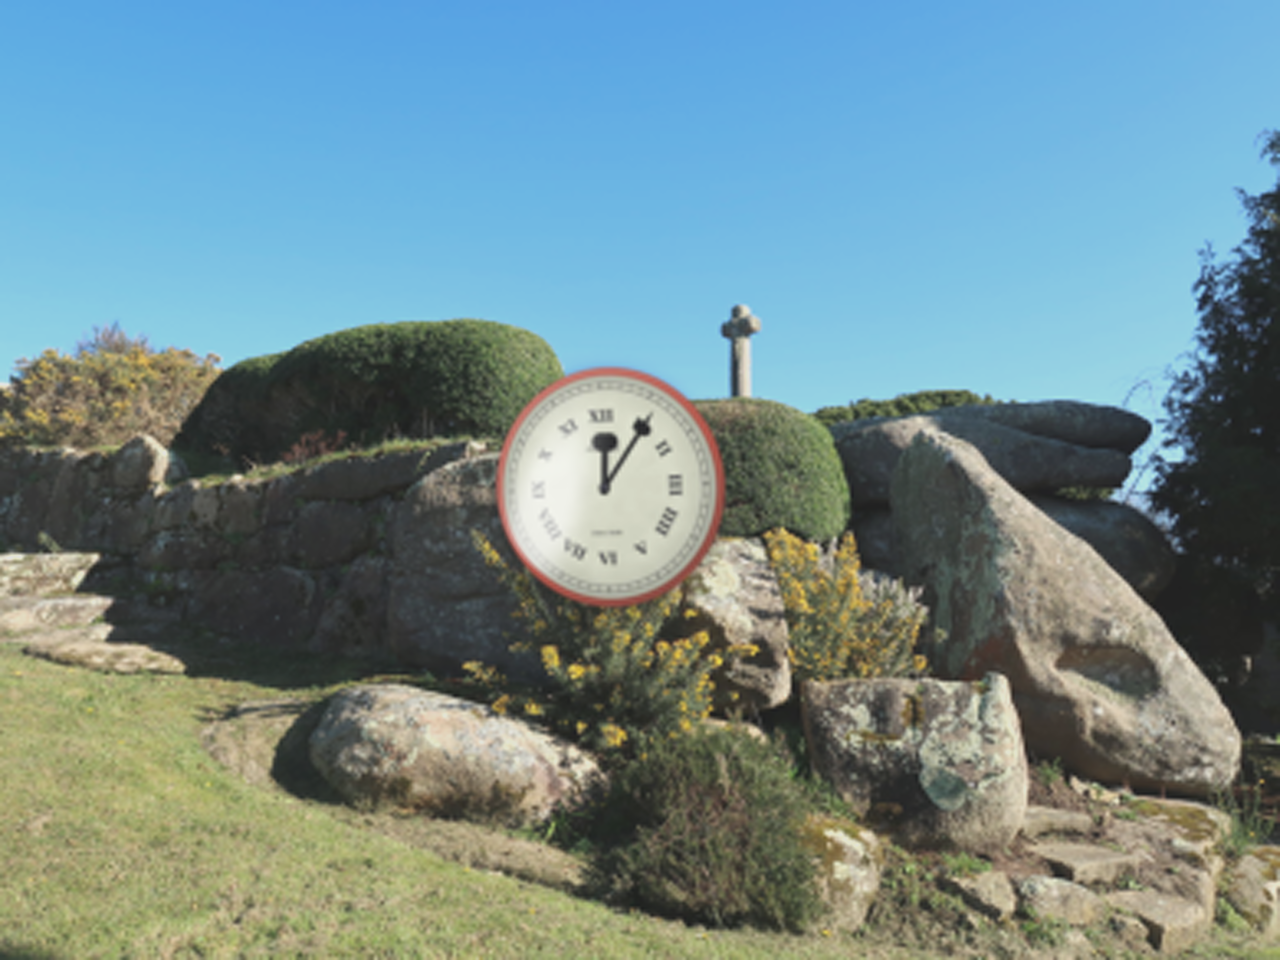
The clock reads **12:06**
